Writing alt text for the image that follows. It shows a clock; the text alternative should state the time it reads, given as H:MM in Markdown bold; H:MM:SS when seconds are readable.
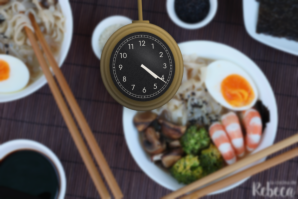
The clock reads **4:21**
